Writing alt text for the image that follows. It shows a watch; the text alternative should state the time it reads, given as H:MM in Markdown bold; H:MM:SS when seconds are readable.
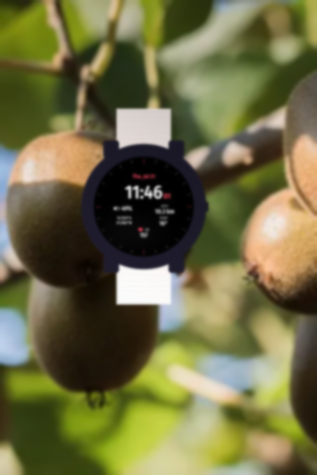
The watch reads **11:46**
